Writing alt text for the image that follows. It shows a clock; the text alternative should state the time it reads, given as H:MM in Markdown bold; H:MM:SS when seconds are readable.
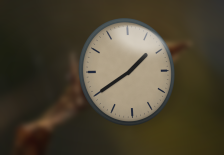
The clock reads **1:40**
